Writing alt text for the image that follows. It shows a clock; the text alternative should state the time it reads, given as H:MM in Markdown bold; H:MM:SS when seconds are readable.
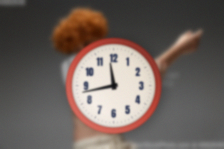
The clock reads **11:43**
